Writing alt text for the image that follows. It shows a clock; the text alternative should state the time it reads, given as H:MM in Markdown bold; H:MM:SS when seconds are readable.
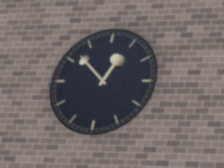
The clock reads **12:52**
